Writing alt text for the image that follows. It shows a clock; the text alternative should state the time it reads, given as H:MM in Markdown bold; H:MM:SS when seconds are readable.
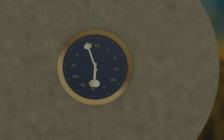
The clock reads **5:56**
